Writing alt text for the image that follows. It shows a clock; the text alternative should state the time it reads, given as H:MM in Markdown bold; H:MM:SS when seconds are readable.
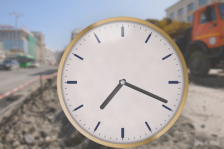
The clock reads **7:19**
